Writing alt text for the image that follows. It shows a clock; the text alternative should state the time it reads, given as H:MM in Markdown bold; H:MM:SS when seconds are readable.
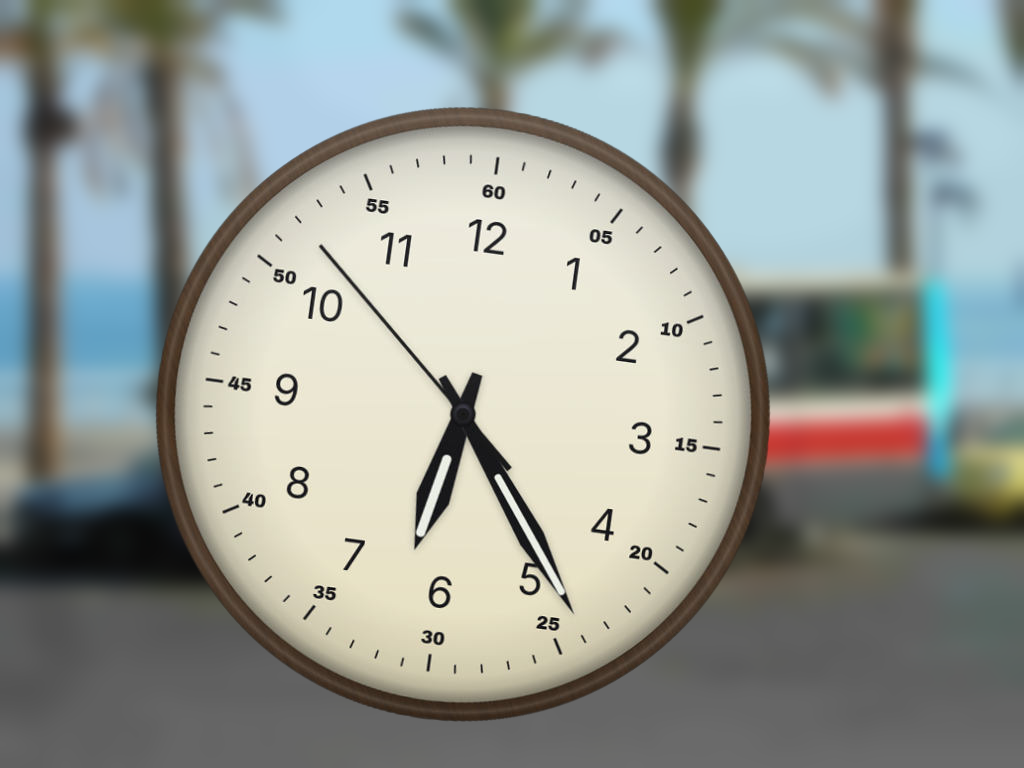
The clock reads **6:23:52**
